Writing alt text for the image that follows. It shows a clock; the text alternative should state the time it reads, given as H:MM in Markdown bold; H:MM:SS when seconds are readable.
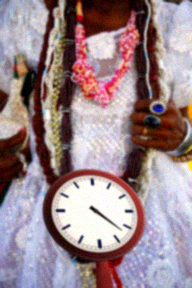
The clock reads **4:22**
